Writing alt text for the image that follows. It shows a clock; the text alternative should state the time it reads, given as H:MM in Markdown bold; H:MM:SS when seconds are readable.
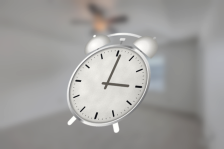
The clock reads **3:01**
